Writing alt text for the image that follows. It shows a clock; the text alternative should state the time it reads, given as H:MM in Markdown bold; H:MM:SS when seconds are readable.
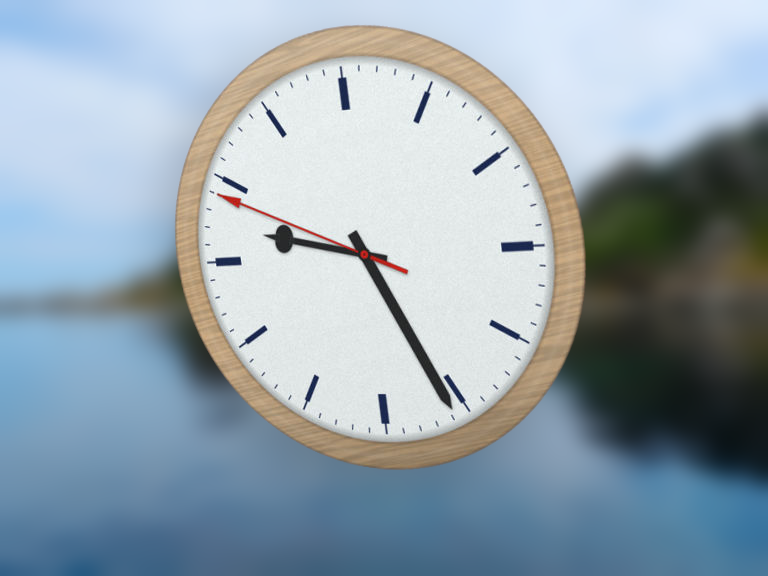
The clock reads **9:25:49**
